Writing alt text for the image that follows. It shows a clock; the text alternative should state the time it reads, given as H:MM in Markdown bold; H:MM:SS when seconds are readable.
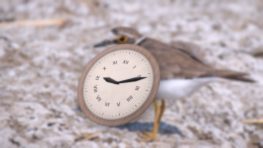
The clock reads **9:11**
